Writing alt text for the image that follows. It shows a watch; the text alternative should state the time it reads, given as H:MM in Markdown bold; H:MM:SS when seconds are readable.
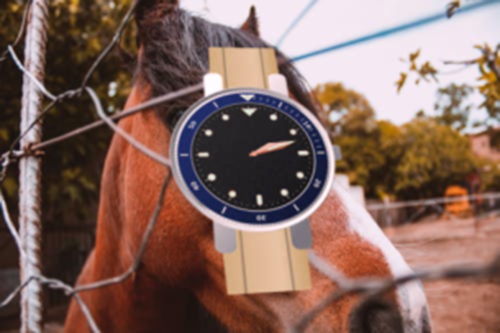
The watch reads **2:12**
